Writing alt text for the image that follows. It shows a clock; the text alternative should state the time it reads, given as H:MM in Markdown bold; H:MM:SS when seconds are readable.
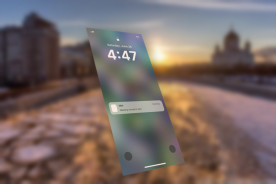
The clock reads **4:47**
